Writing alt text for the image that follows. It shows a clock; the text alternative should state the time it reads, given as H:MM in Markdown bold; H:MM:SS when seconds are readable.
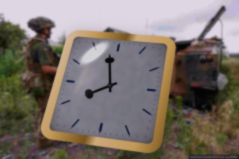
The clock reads **7:58**
